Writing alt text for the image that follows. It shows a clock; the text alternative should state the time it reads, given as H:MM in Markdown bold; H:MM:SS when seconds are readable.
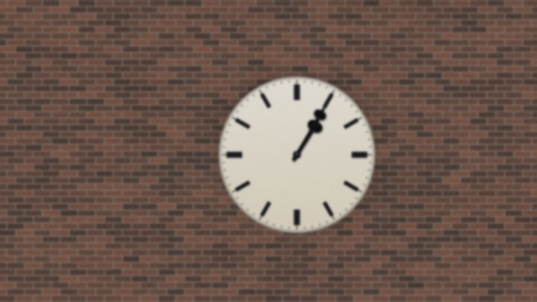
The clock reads **1:05**
